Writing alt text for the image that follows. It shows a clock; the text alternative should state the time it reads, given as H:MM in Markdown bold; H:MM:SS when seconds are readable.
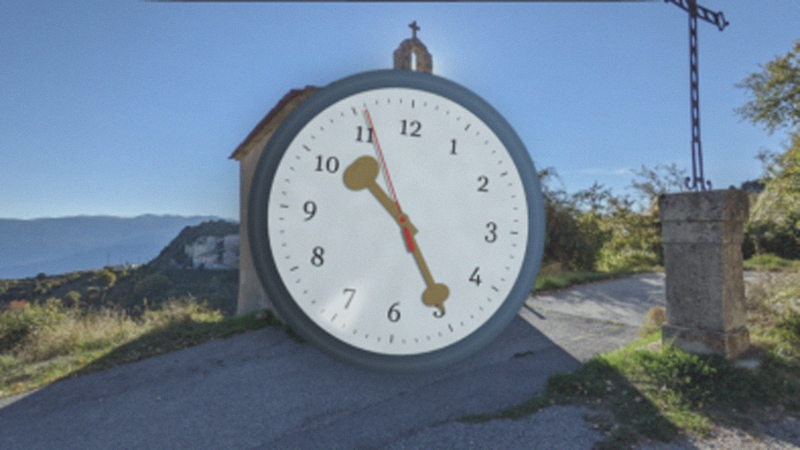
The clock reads **10:24:56**
